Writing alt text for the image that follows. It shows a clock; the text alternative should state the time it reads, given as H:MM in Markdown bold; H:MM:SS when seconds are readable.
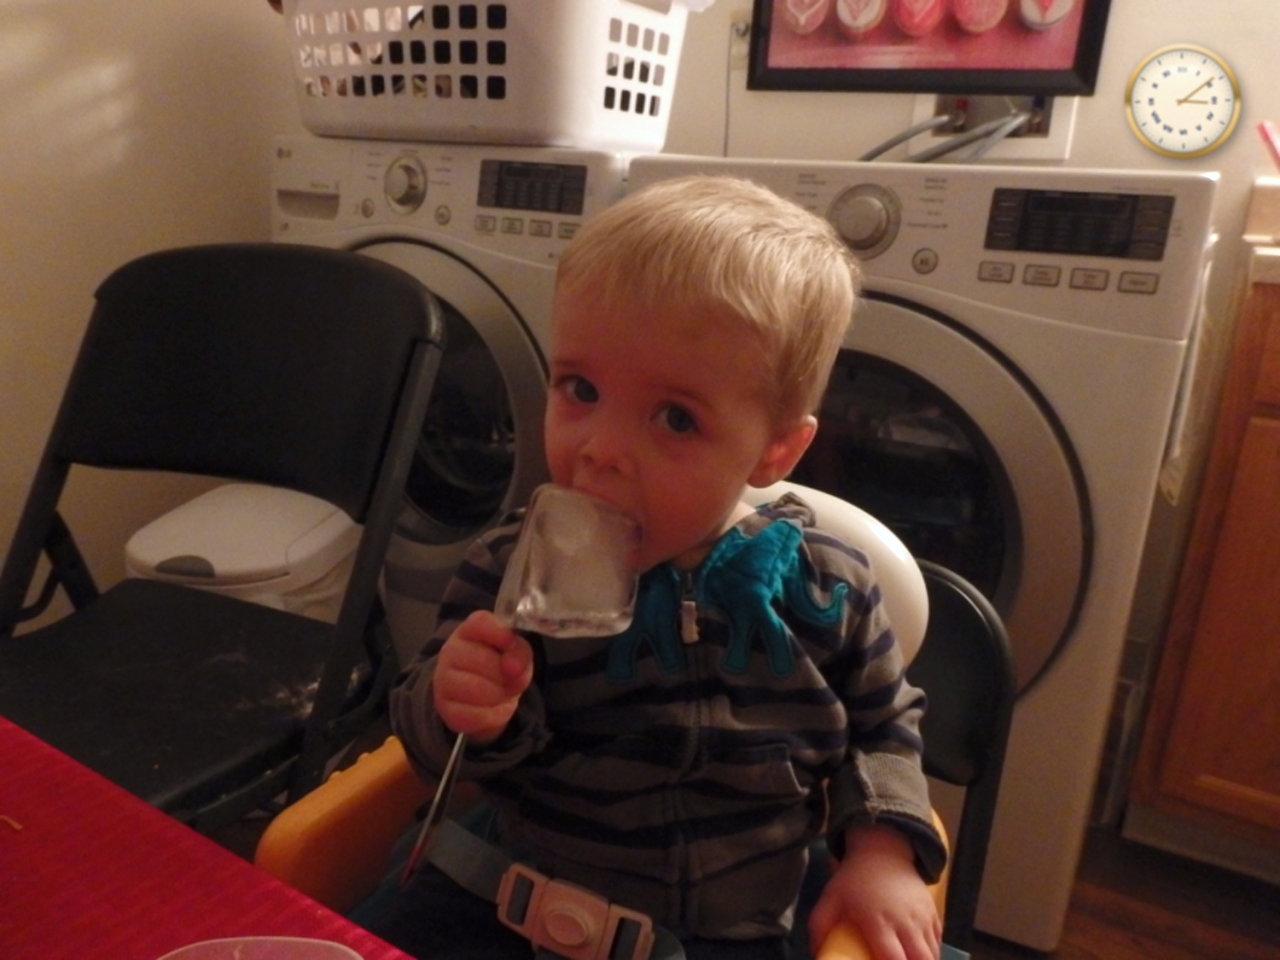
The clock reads **3:09**
